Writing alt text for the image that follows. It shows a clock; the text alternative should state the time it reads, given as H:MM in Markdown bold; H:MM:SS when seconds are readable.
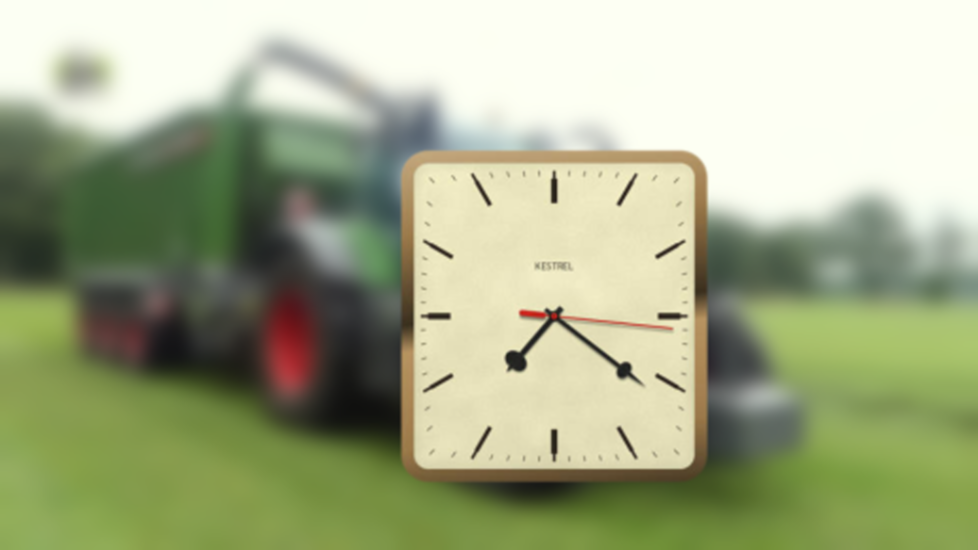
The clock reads **7:21:16**
